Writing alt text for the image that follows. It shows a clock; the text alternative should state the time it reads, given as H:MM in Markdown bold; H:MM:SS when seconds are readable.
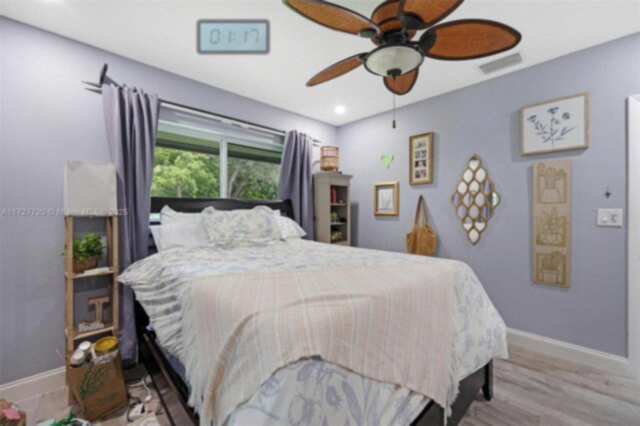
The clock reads **1:17**
